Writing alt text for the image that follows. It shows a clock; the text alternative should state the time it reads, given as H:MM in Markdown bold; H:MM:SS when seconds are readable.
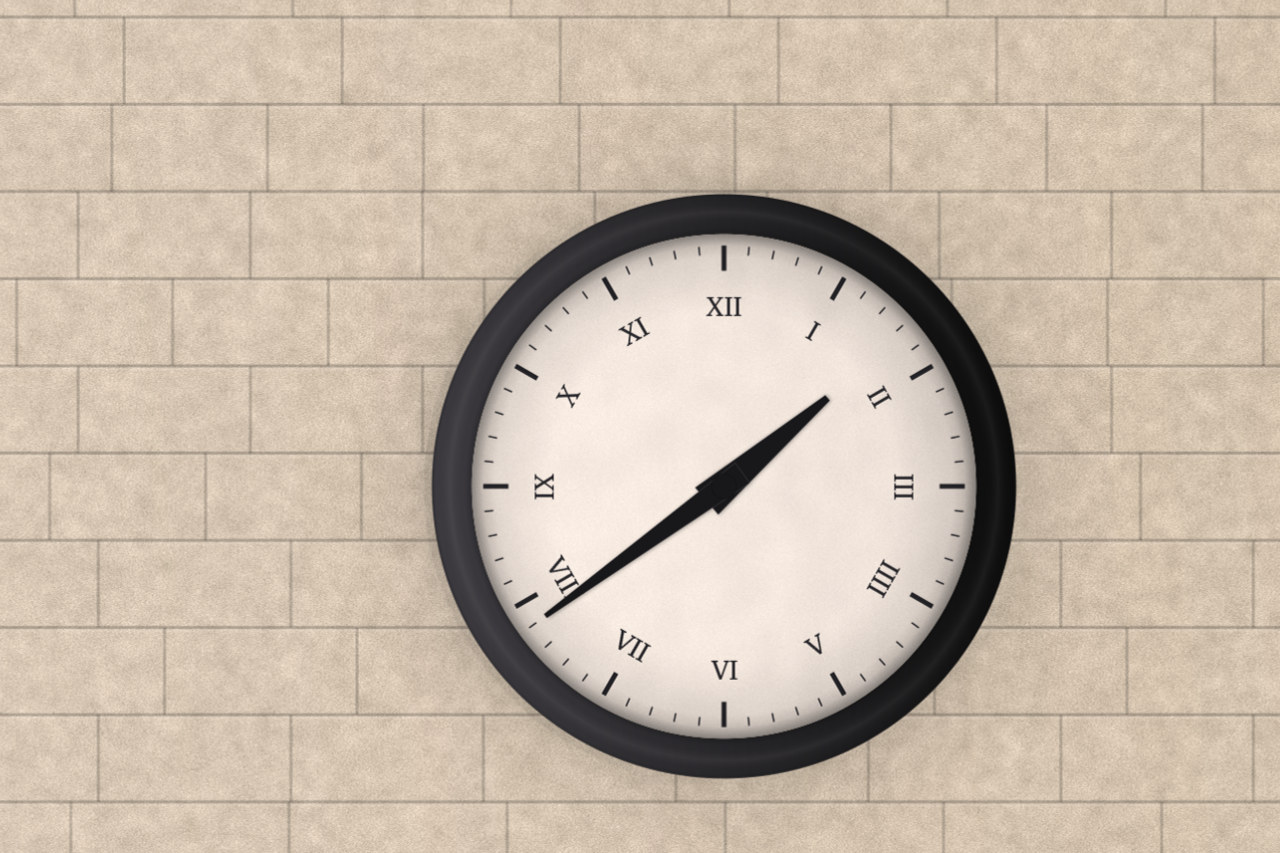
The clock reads **1:39**
